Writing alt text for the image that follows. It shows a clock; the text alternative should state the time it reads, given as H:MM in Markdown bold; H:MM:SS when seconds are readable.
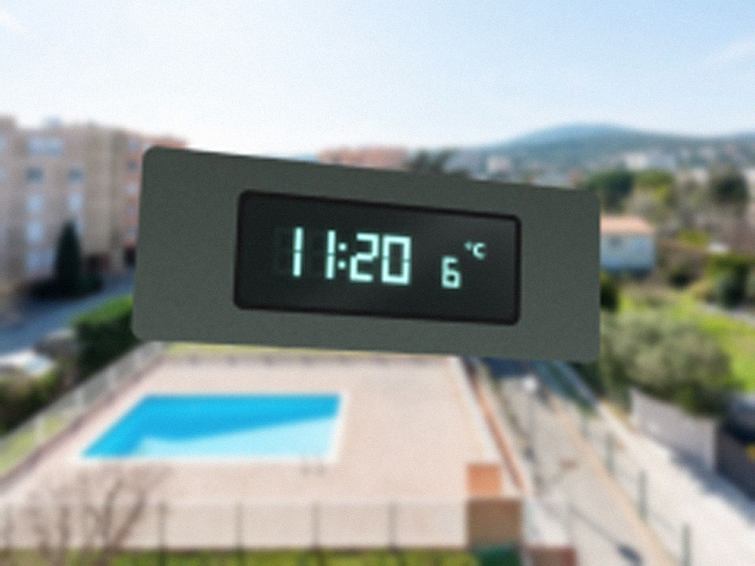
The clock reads **11:20**
